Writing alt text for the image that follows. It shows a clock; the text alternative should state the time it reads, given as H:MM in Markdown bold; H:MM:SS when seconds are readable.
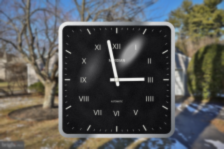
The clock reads **2:58**
